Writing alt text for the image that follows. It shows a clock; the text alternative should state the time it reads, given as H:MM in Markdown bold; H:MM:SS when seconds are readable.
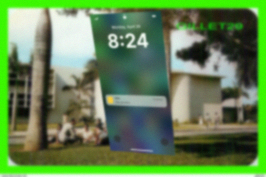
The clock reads **8:24**
